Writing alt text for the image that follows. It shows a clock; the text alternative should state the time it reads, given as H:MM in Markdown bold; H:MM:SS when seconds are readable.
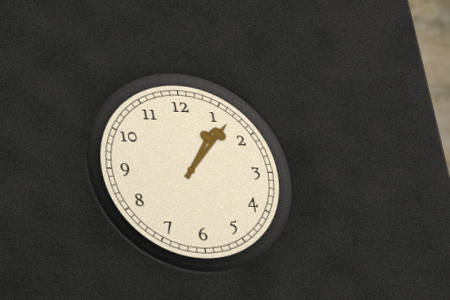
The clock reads **1:07**
